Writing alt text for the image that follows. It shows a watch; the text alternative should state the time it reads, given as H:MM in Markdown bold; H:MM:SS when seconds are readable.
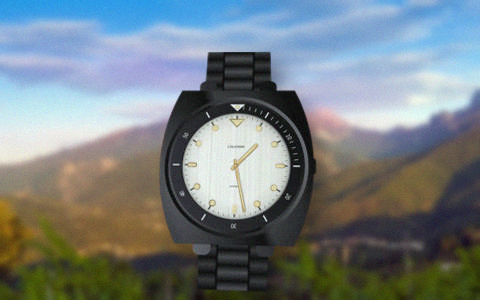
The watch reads **1:28**
